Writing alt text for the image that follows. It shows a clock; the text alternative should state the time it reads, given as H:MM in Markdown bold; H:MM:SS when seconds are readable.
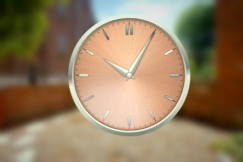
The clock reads **10:05**
